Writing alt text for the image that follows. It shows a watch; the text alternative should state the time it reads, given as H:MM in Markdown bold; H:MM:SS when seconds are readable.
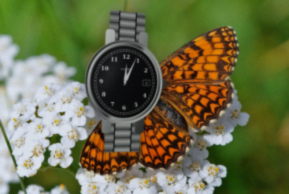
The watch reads **12:04**
